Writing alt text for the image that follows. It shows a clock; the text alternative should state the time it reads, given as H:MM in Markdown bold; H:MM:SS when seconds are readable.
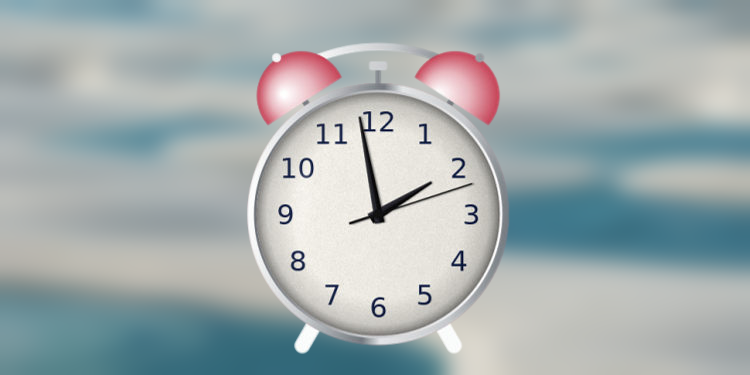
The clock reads **1:58:12**
